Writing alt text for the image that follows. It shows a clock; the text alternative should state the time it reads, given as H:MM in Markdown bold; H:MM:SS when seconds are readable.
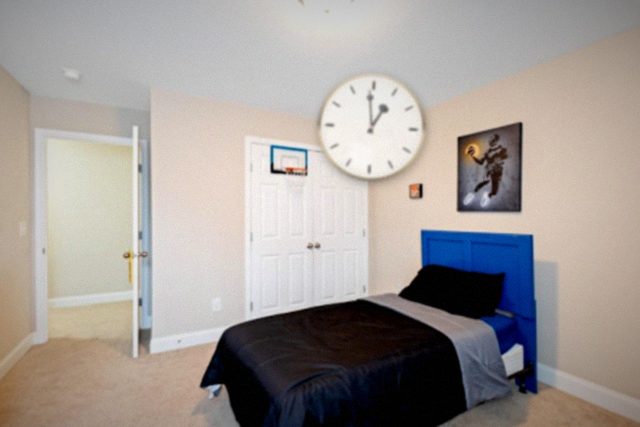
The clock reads **12:59**
